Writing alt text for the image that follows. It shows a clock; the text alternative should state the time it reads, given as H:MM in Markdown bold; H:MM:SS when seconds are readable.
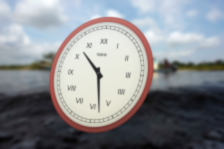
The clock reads **10:28**
